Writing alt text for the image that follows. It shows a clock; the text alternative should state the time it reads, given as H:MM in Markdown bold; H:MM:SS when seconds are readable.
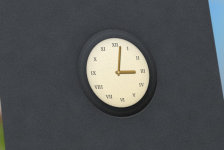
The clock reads **3:02**
